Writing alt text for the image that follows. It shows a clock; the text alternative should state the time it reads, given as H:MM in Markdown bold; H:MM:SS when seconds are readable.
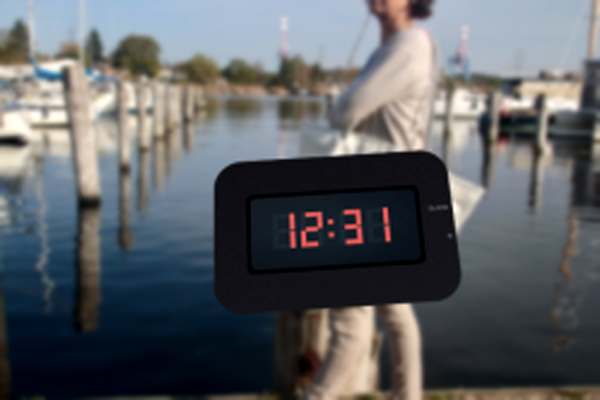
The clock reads **12:31**
